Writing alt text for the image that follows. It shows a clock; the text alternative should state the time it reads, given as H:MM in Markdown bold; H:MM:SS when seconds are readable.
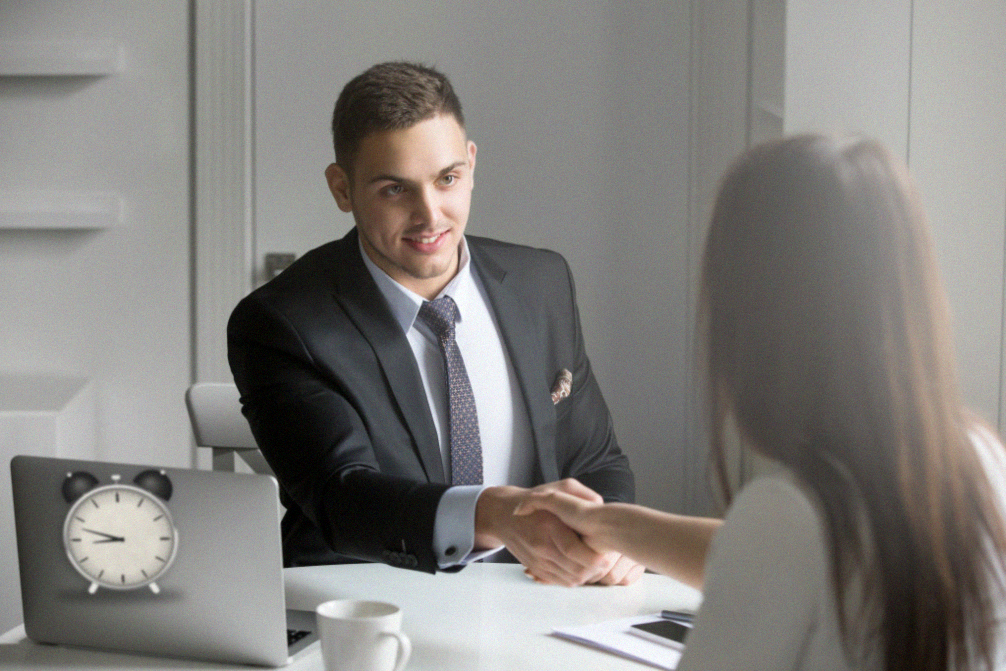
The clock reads **8:48**
